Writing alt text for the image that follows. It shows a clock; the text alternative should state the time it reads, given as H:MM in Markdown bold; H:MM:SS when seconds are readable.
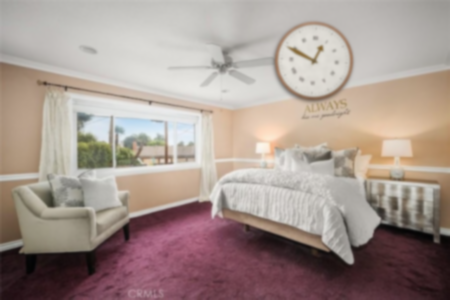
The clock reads **12:49**
